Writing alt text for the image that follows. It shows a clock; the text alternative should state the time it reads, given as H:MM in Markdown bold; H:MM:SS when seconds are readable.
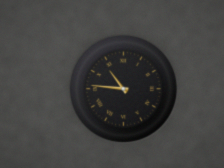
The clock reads **10:46**
